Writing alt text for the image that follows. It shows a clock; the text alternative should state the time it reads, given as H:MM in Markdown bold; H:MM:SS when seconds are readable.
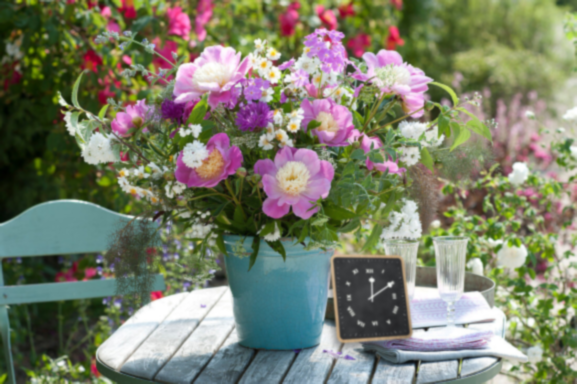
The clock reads **12:10**
